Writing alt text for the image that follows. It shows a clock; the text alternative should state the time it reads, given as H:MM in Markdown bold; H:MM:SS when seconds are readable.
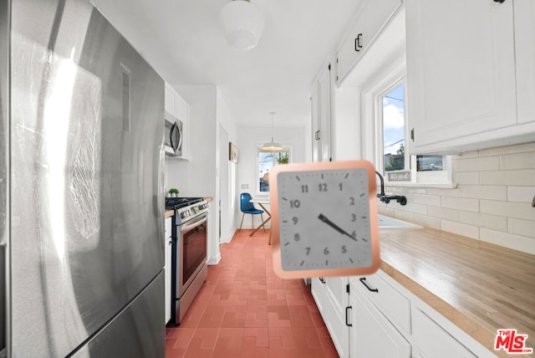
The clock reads **4:21**
